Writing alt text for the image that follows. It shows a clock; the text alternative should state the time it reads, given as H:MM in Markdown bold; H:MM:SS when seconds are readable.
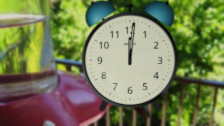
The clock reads **12:01**
